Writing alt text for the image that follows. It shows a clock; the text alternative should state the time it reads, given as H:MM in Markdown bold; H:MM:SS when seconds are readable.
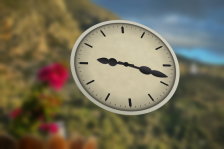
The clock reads **9:18**
